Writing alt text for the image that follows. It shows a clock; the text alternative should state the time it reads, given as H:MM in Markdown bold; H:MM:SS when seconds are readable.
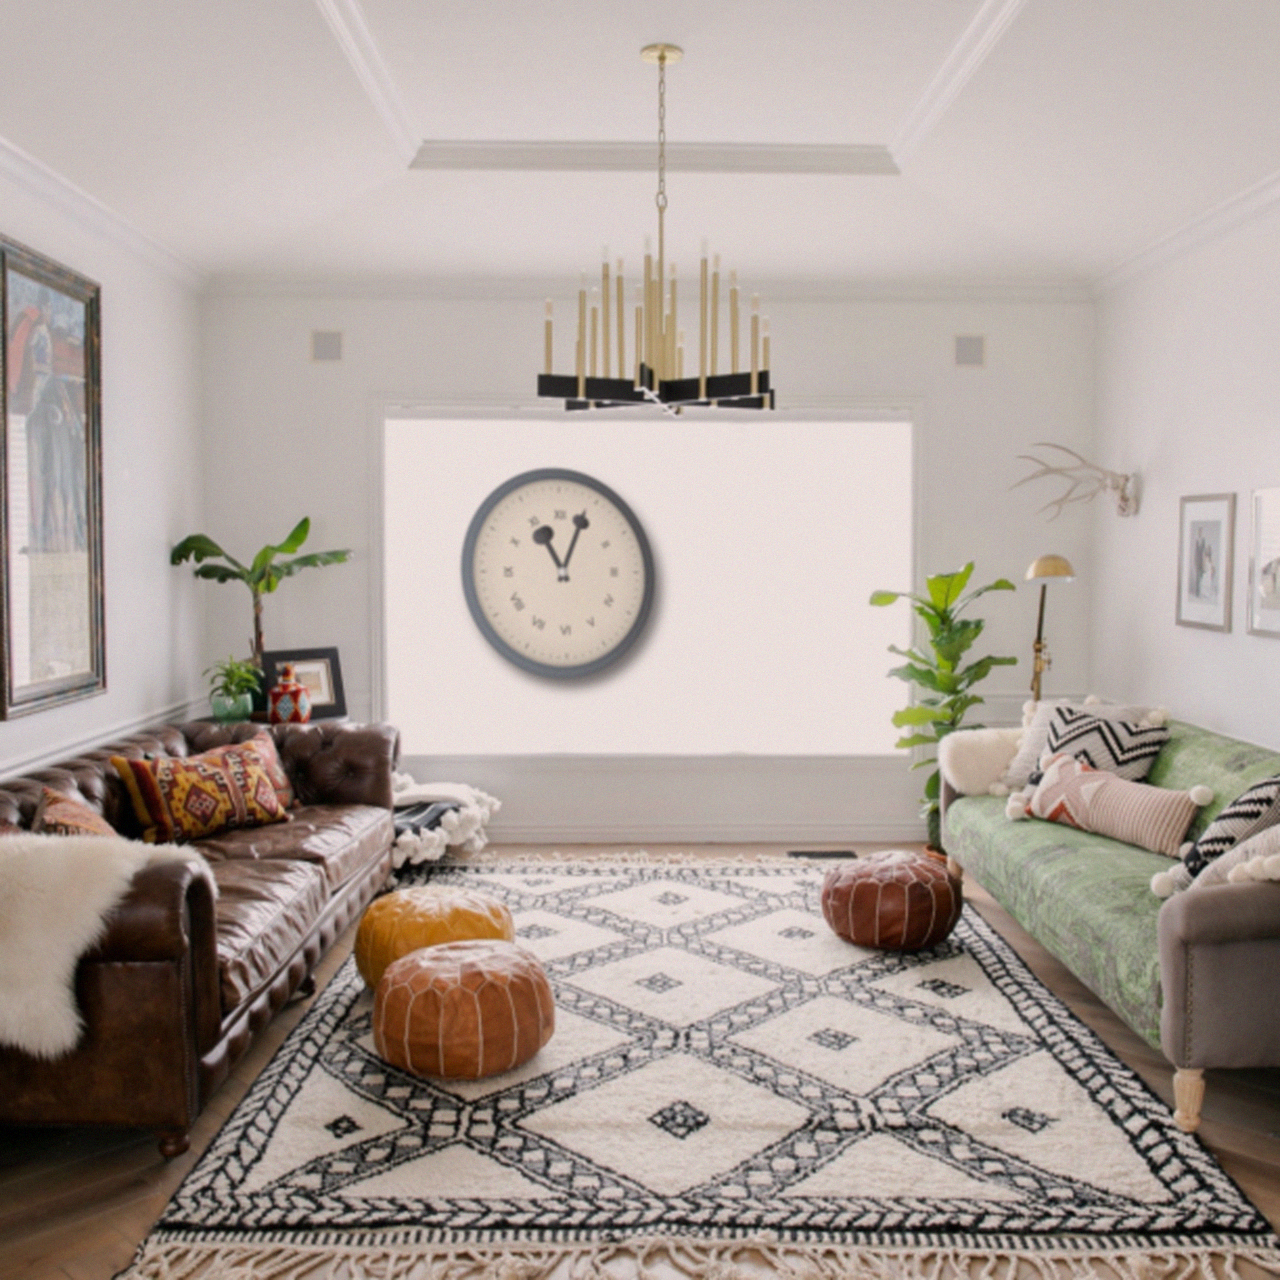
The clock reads **11:04**
